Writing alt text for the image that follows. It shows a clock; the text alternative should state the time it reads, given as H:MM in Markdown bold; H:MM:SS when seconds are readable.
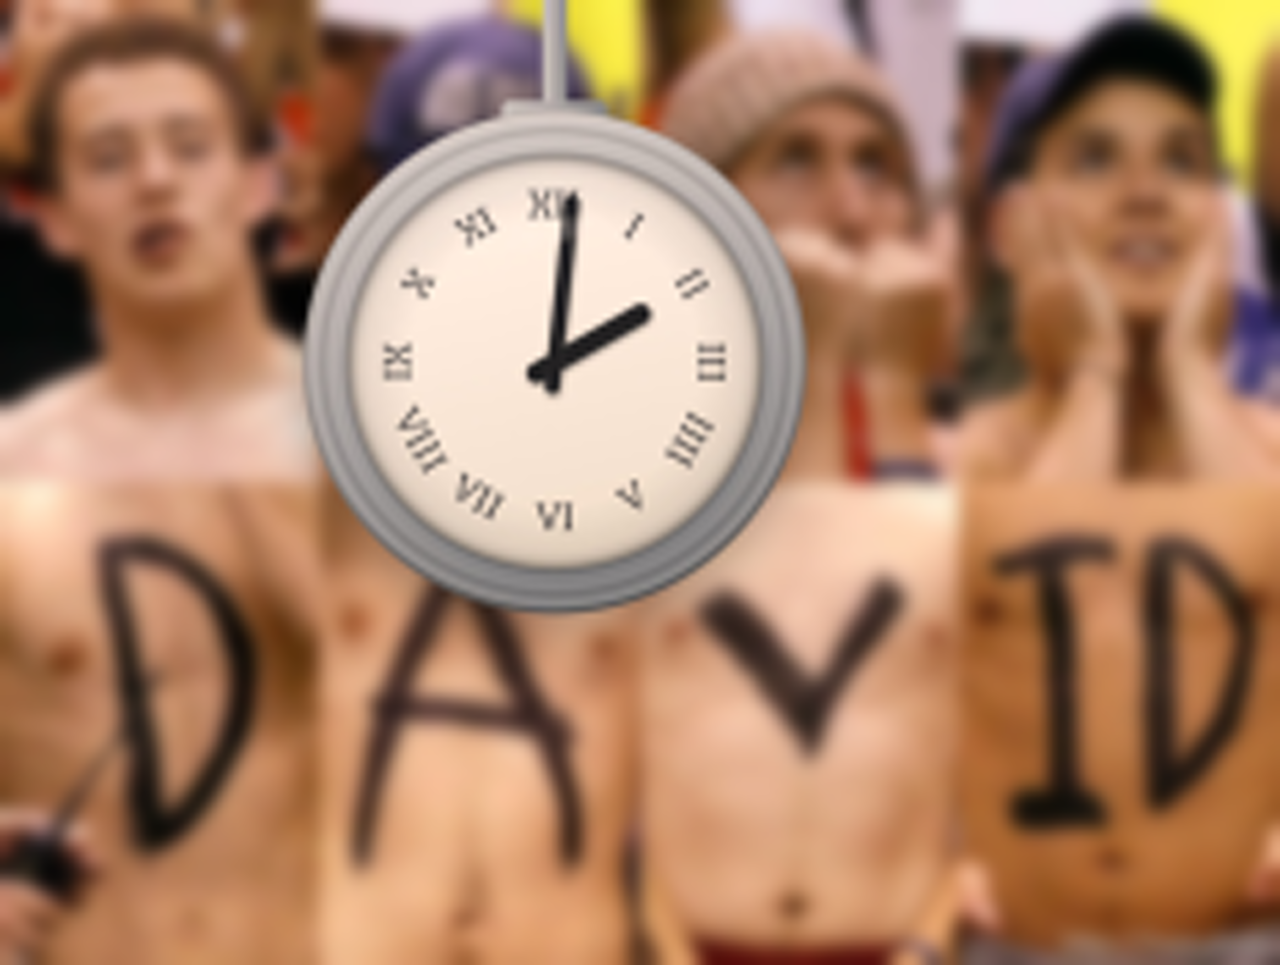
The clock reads **2:01**
